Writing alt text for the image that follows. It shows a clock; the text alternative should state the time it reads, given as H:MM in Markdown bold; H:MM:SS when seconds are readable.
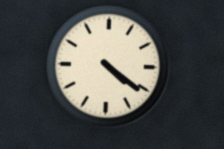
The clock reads **4:21**
